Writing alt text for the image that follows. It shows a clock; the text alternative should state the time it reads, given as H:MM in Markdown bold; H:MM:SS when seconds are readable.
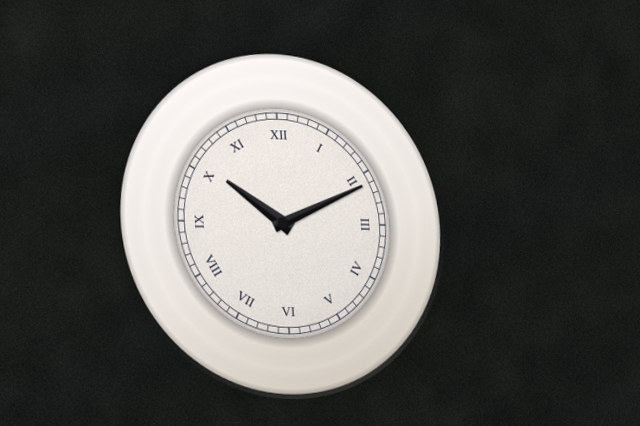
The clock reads **10:11**
